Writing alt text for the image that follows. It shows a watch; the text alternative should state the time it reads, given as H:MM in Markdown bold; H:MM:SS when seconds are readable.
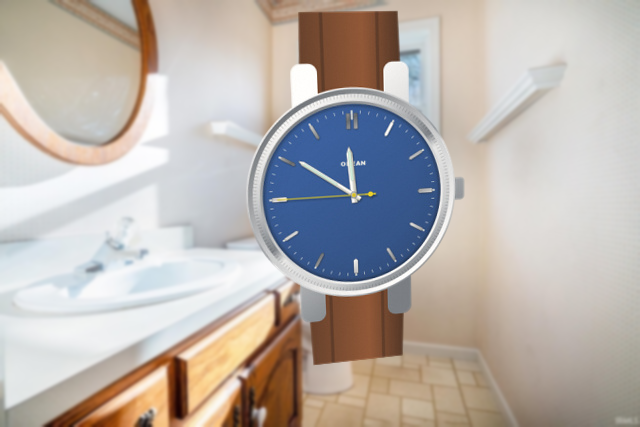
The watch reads **11:50:45**
